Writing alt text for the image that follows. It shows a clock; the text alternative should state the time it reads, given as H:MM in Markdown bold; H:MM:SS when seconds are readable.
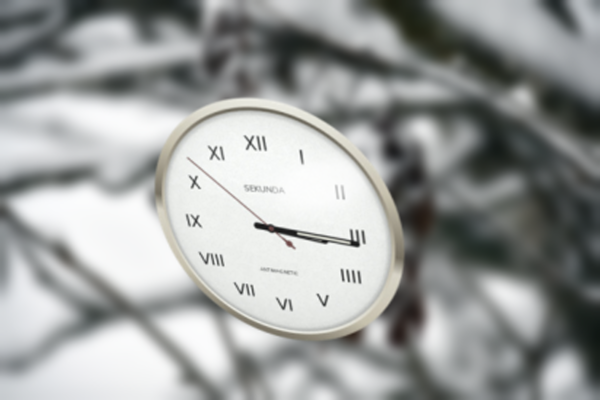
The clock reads **3:15:52**
